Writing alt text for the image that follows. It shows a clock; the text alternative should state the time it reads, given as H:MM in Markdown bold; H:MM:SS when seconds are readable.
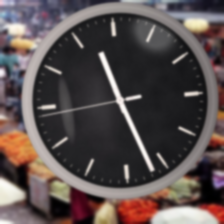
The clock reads **11:26:44**
